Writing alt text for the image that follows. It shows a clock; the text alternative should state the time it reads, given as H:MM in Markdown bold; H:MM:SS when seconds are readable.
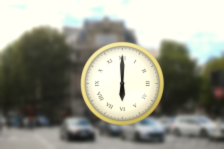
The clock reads **6:00**
